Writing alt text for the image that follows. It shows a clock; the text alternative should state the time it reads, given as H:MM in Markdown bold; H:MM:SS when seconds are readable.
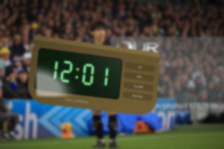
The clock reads **12:01**
